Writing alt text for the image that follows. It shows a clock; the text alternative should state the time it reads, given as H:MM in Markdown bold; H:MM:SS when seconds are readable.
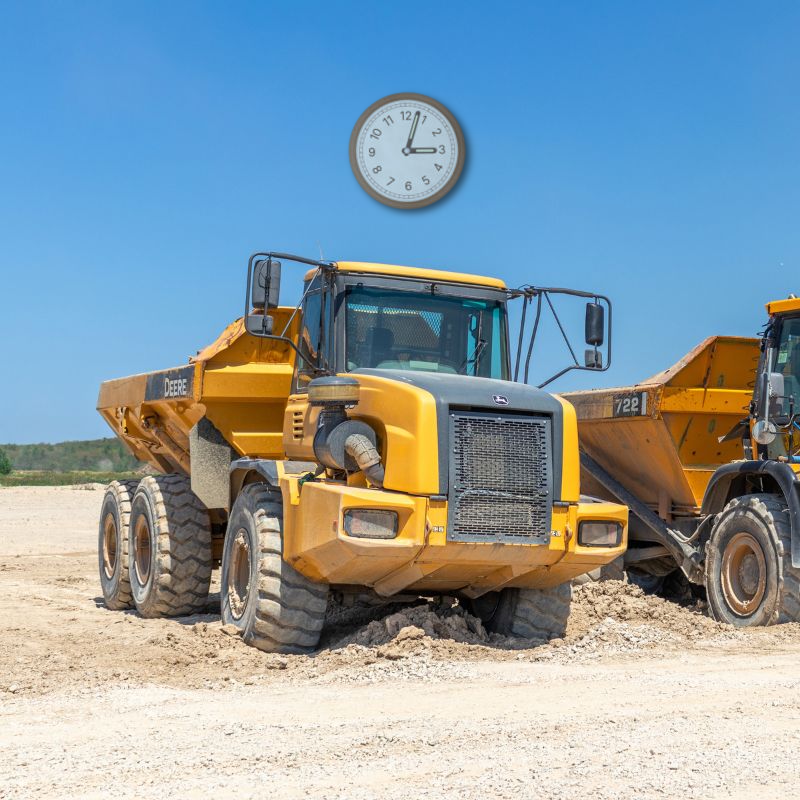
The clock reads **3:03**
